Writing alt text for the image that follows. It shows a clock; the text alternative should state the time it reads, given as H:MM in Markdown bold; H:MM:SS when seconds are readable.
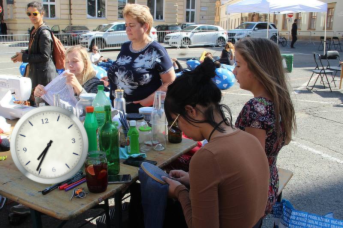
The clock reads **7:36**
